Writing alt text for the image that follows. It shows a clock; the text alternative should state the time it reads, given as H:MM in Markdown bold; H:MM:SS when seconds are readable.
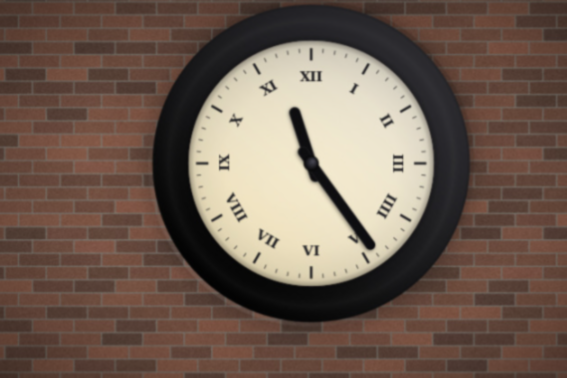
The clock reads **11:24**
